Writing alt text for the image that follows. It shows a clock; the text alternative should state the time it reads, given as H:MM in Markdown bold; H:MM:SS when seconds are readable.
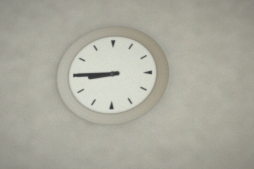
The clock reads **8:45**
